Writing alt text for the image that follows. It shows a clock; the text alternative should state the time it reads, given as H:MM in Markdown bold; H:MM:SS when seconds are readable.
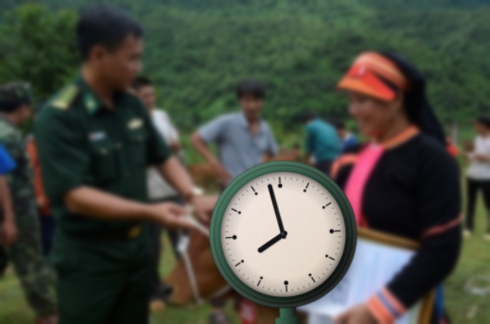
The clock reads **7:58**
